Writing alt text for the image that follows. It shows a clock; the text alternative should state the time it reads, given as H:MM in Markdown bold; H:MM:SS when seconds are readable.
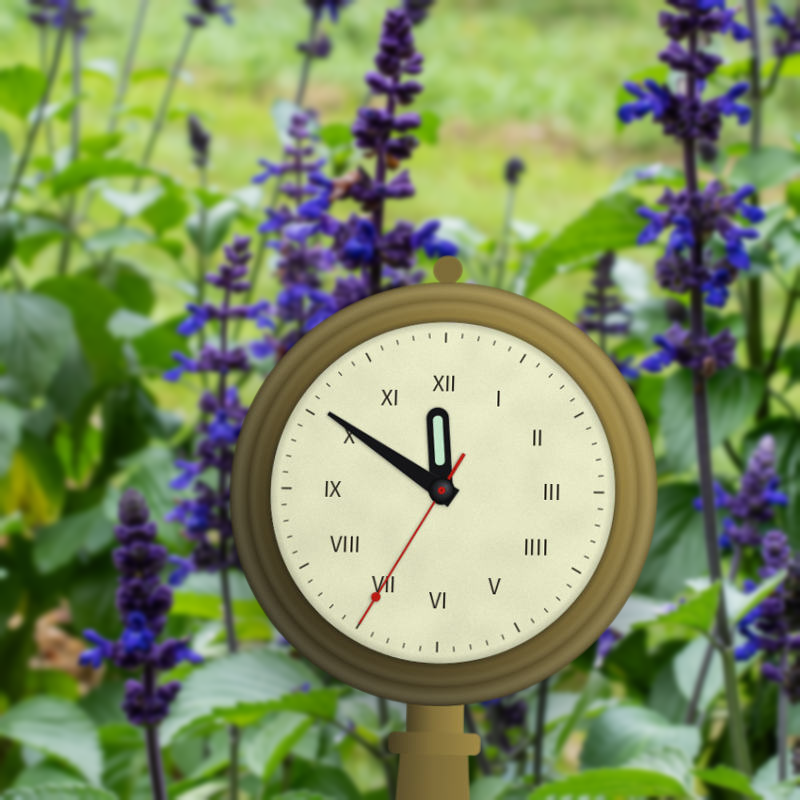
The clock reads **11:50:35**
